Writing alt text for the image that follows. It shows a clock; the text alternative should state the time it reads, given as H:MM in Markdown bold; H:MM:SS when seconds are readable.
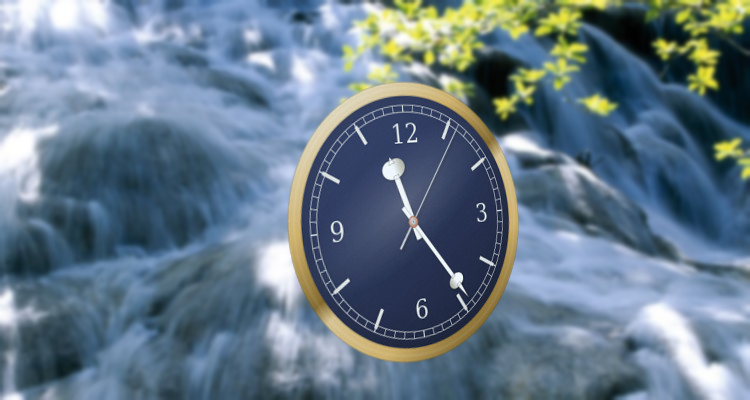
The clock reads **11:24:06**
